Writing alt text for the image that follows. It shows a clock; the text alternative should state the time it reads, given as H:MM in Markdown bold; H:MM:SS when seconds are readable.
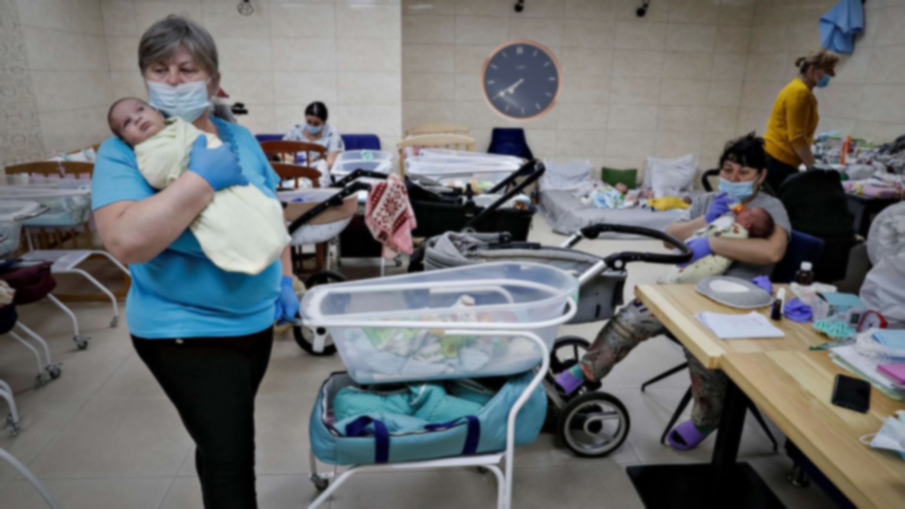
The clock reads **7:40**
